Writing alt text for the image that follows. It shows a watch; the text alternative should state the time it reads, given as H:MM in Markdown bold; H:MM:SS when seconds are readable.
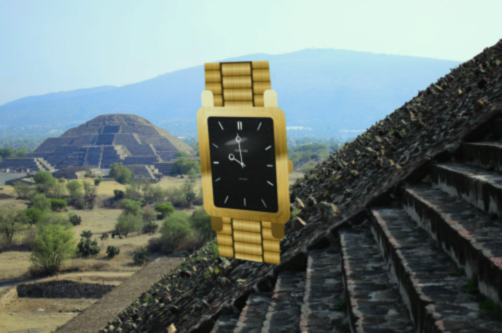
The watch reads **9:59**
